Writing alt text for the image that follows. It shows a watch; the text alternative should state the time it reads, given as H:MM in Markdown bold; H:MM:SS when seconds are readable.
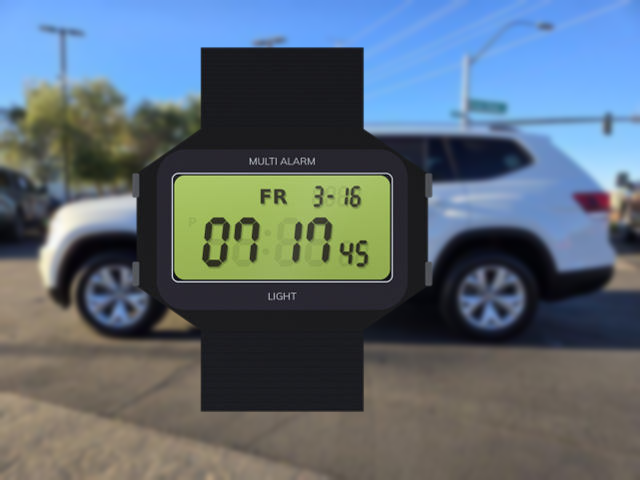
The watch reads **7:17:45**
